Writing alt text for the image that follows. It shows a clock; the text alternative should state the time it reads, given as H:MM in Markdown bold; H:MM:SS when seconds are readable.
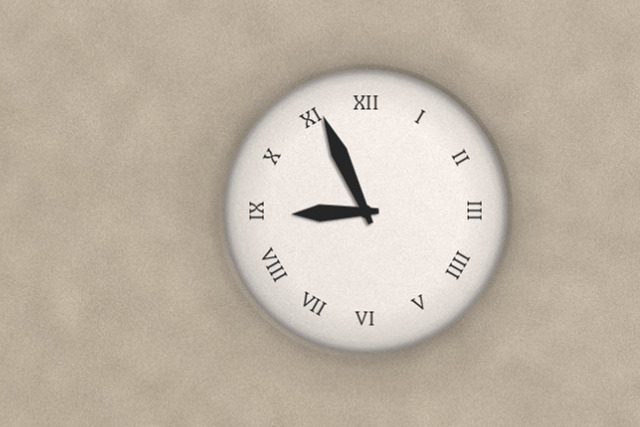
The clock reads **8:56**
